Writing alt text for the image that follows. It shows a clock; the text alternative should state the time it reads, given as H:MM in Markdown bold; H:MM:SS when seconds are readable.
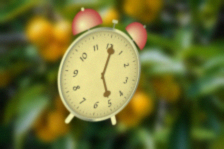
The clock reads **5:01**
